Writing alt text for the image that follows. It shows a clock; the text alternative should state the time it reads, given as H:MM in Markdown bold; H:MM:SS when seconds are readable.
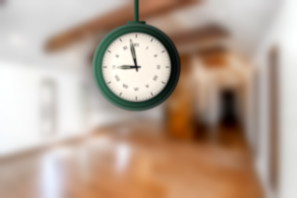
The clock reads **8:58**
